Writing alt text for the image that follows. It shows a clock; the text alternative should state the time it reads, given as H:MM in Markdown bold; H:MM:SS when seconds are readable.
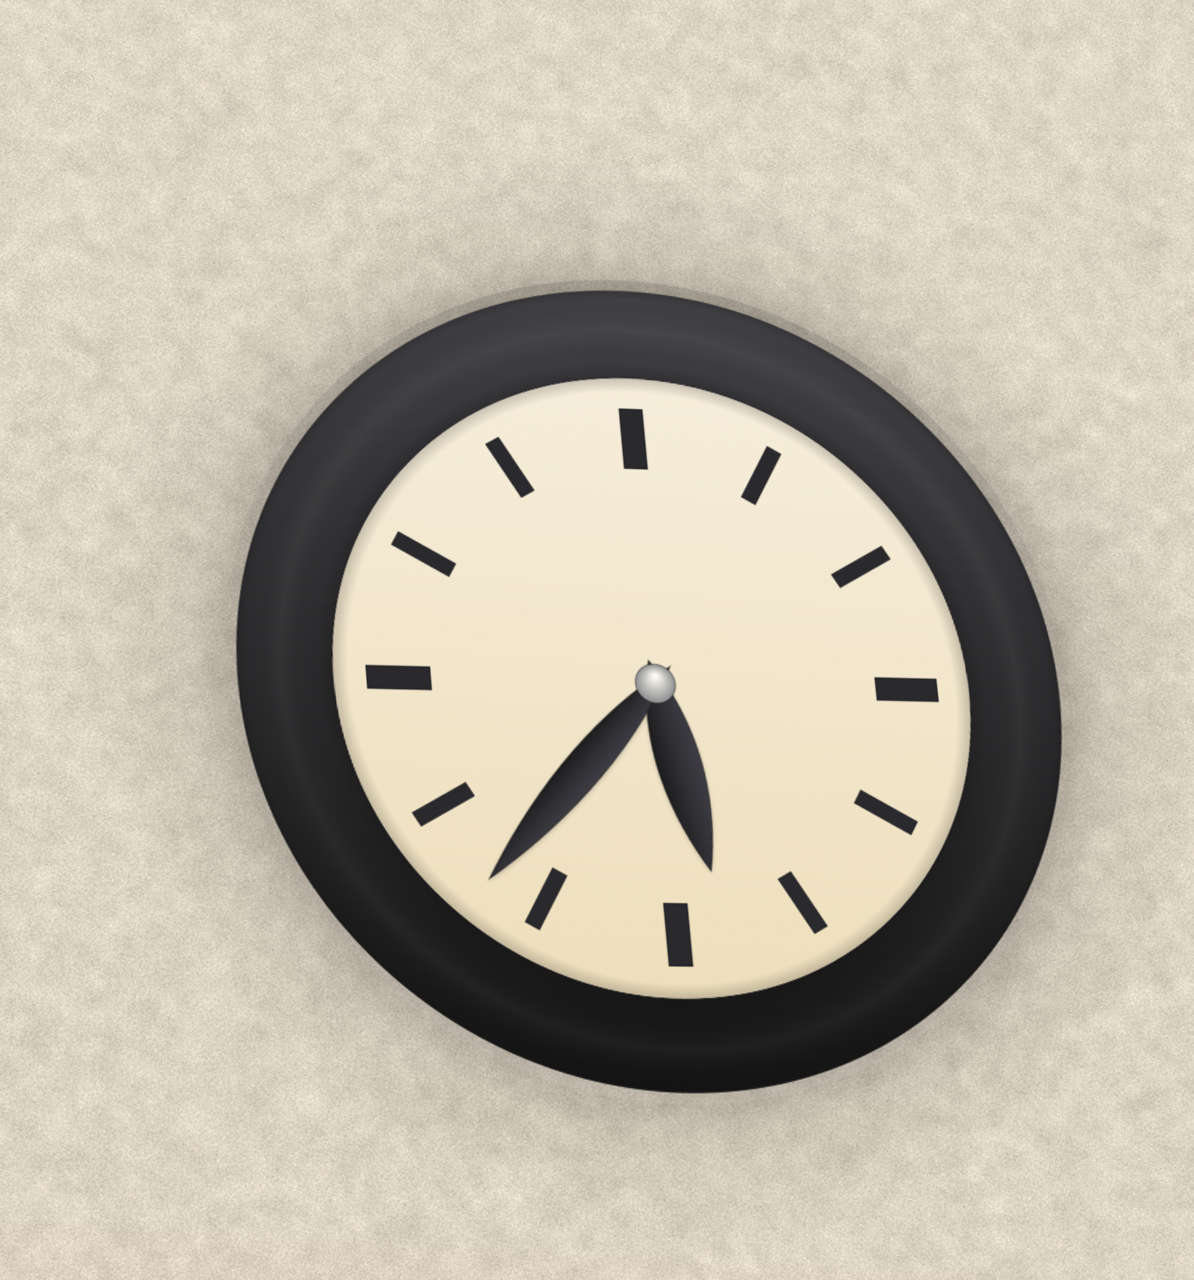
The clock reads **5:37**
